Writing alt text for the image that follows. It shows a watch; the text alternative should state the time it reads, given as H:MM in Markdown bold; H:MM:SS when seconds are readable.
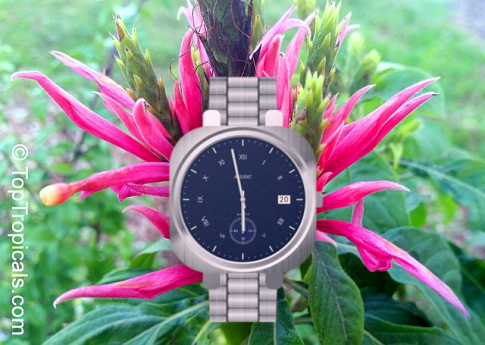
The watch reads **5:58**
